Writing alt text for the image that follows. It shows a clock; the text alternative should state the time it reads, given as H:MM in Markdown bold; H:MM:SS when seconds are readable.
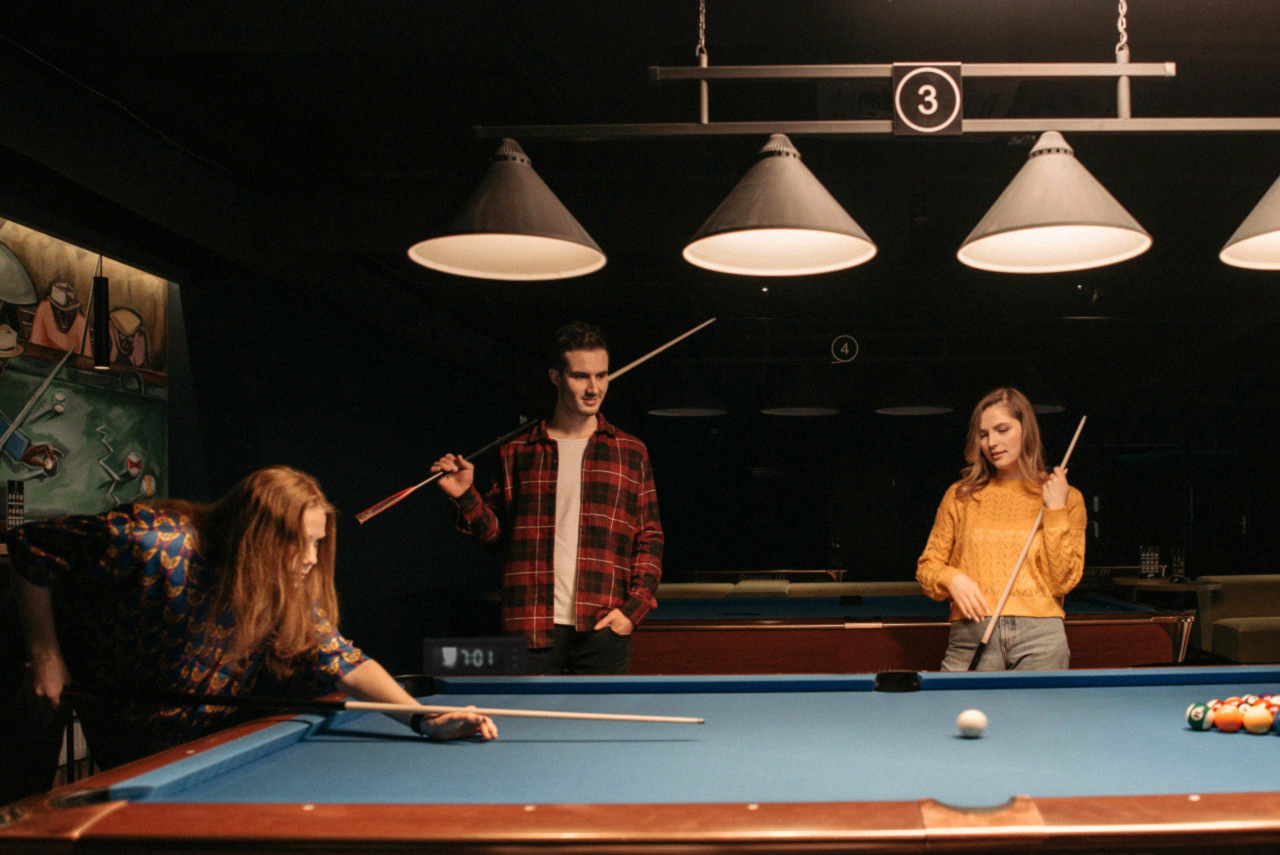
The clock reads **7:01**
